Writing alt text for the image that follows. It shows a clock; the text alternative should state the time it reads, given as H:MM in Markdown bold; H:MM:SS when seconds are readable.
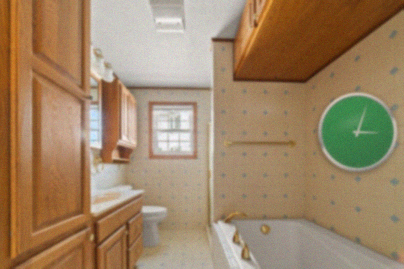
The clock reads **3:03**
